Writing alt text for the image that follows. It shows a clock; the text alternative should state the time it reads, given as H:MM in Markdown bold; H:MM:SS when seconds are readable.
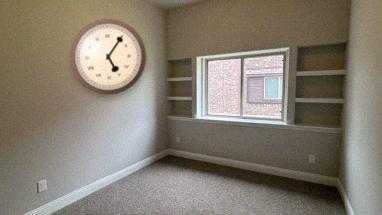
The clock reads **5:06**
